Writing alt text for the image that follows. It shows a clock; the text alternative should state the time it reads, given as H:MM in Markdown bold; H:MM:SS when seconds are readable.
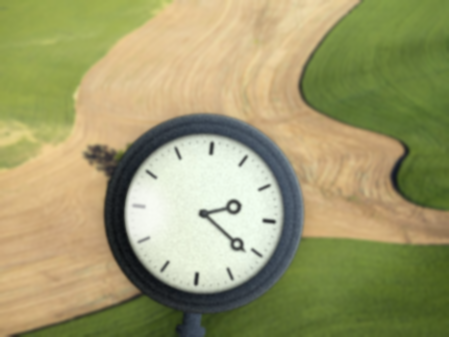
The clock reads **2:21**
